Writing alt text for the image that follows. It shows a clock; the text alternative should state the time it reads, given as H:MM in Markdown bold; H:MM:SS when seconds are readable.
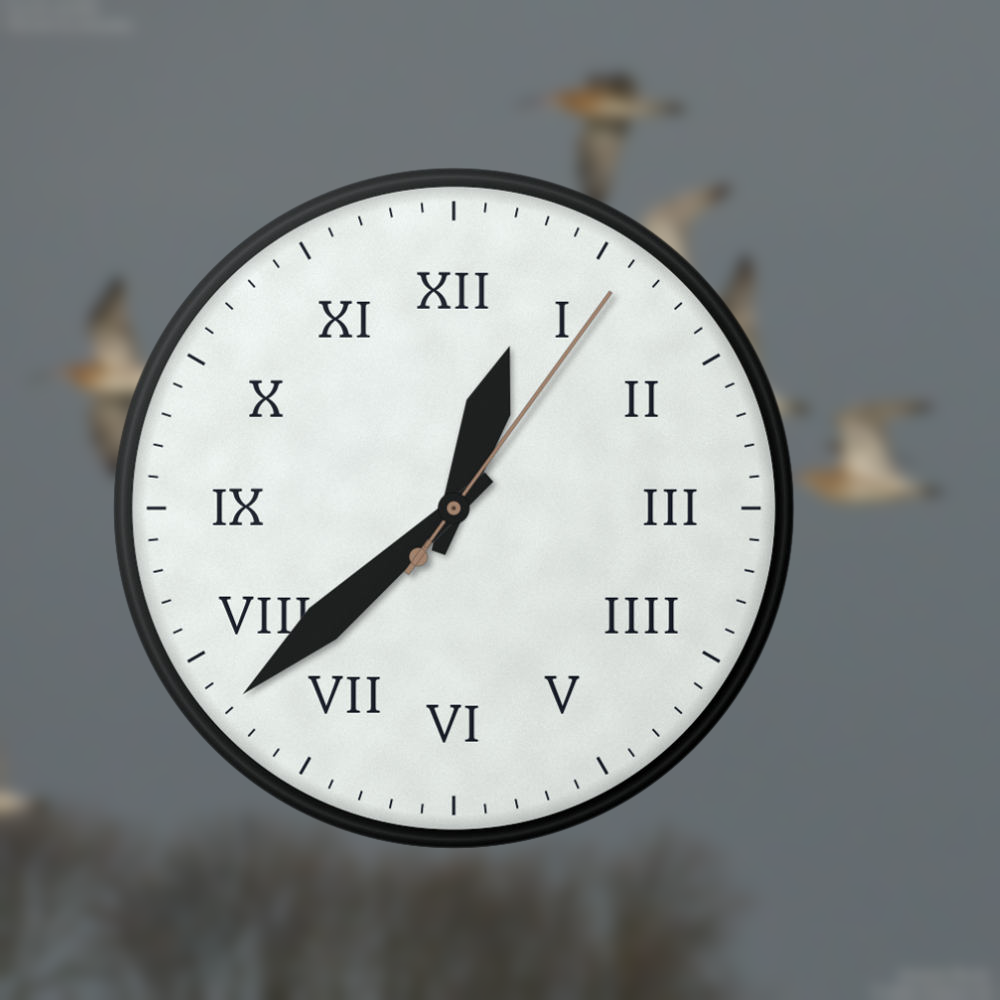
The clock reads **12:38:06**
